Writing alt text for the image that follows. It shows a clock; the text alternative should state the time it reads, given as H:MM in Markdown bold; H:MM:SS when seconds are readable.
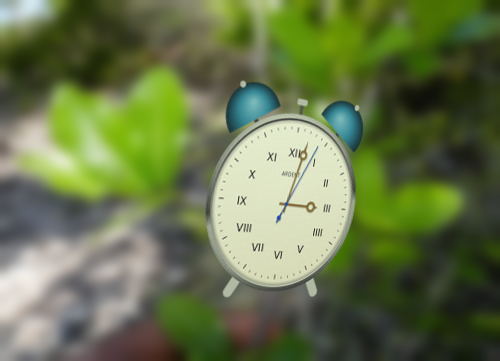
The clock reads **3:02:04**
